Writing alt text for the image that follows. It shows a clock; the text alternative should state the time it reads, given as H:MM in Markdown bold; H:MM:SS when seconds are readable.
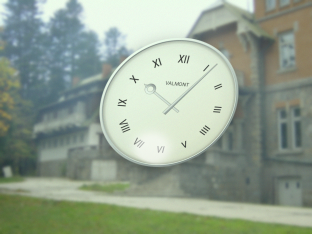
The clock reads **10:06**
